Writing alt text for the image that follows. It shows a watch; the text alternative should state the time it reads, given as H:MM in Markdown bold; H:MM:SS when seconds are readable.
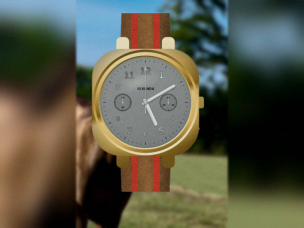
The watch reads **5:10**
